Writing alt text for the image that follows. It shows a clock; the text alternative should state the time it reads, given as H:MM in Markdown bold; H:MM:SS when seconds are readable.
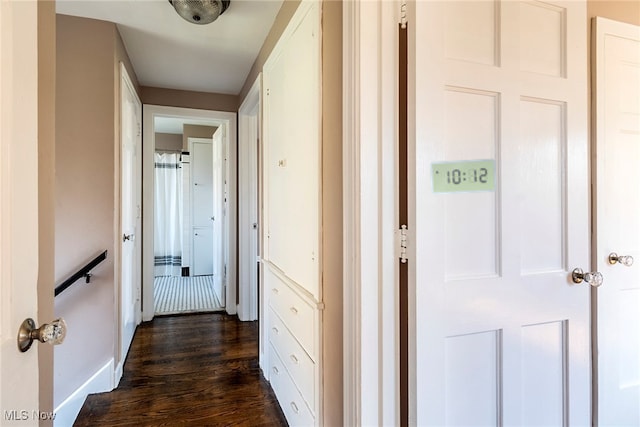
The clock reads **10:12**
